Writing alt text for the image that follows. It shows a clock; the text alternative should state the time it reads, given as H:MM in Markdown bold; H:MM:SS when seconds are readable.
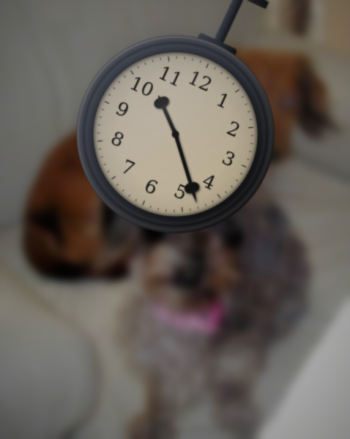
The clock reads **10:23**
